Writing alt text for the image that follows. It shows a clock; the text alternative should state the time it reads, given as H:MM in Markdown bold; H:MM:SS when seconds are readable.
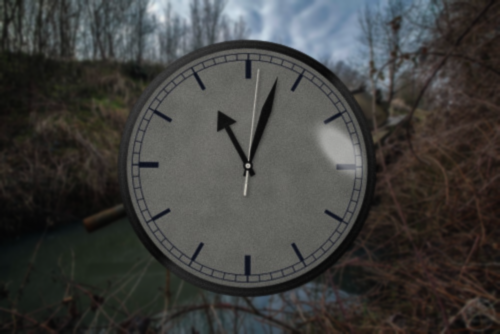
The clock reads **11:03:01**
